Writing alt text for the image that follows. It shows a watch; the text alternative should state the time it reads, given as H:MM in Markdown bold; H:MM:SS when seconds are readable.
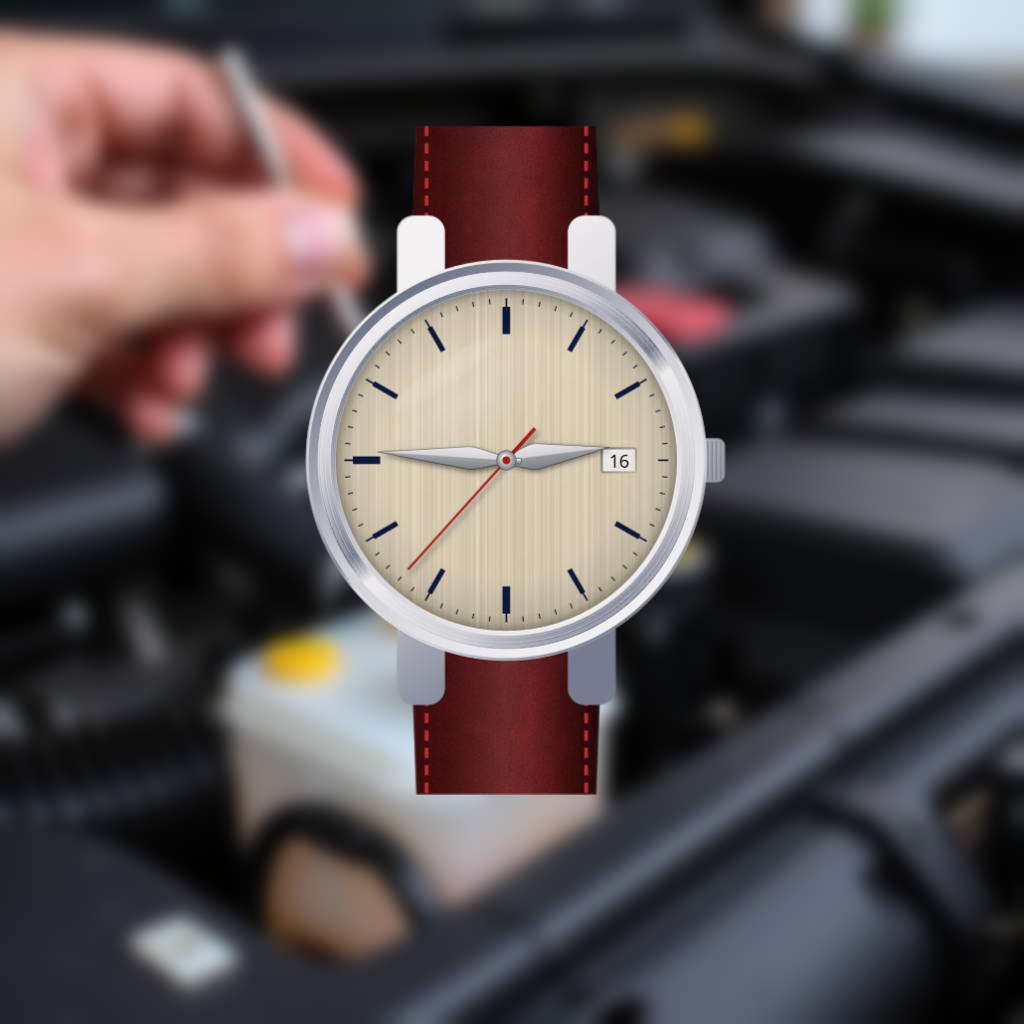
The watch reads **2:45:37**
